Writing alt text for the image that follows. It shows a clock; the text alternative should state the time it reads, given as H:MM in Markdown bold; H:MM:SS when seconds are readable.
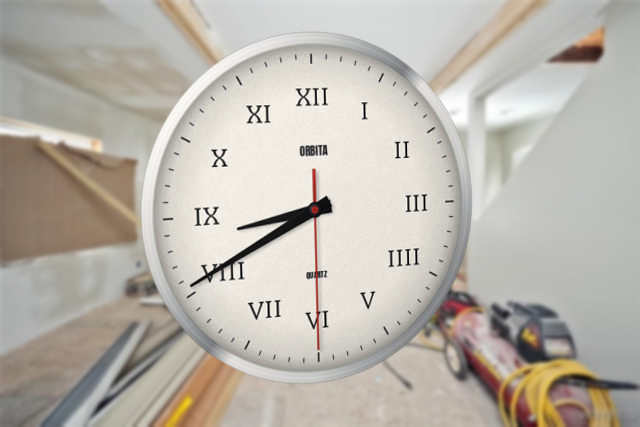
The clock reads **8:40:30**
